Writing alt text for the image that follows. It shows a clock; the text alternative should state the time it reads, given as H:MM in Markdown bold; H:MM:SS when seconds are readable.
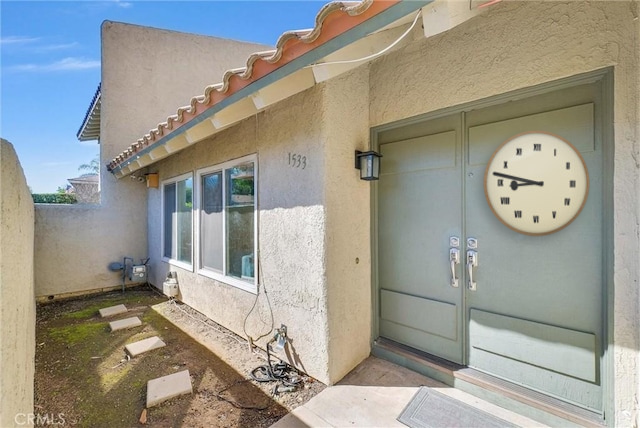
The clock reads **8:47**
